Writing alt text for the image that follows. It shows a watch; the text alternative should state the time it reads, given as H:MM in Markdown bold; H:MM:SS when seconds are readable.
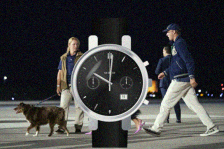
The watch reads **10:01**
